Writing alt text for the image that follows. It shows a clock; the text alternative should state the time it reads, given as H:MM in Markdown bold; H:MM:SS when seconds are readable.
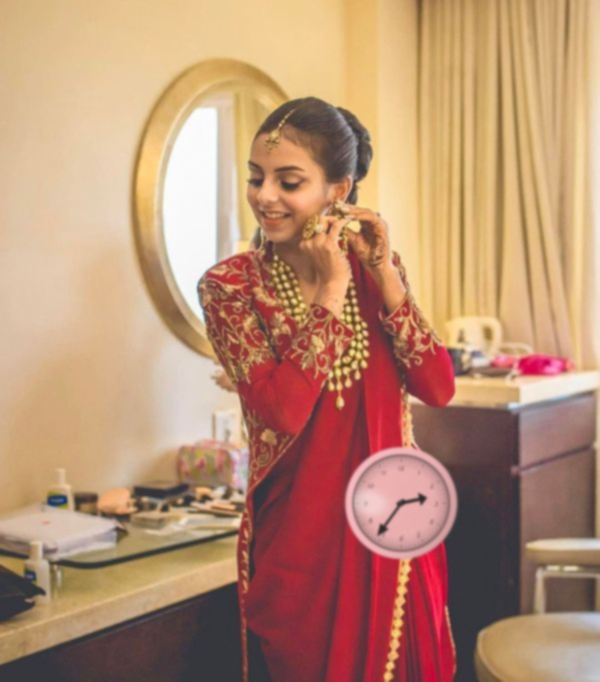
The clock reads **2:36**
